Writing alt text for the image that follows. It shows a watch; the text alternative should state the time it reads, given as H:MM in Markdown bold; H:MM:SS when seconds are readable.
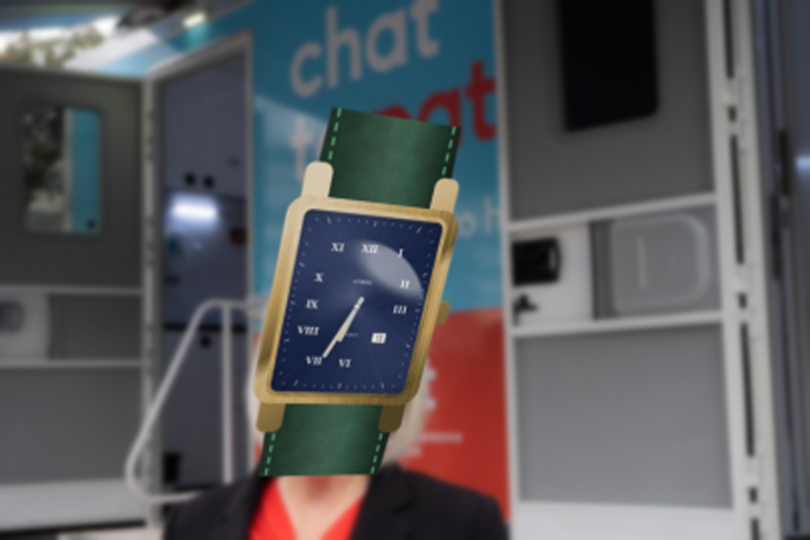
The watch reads **6:34**
